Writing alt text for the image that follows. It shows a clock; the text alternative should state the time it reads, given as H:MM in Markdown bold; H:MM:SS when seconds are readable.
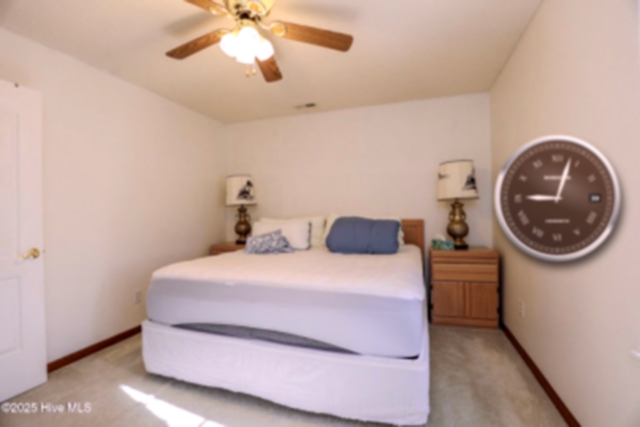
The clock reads **9:03**
